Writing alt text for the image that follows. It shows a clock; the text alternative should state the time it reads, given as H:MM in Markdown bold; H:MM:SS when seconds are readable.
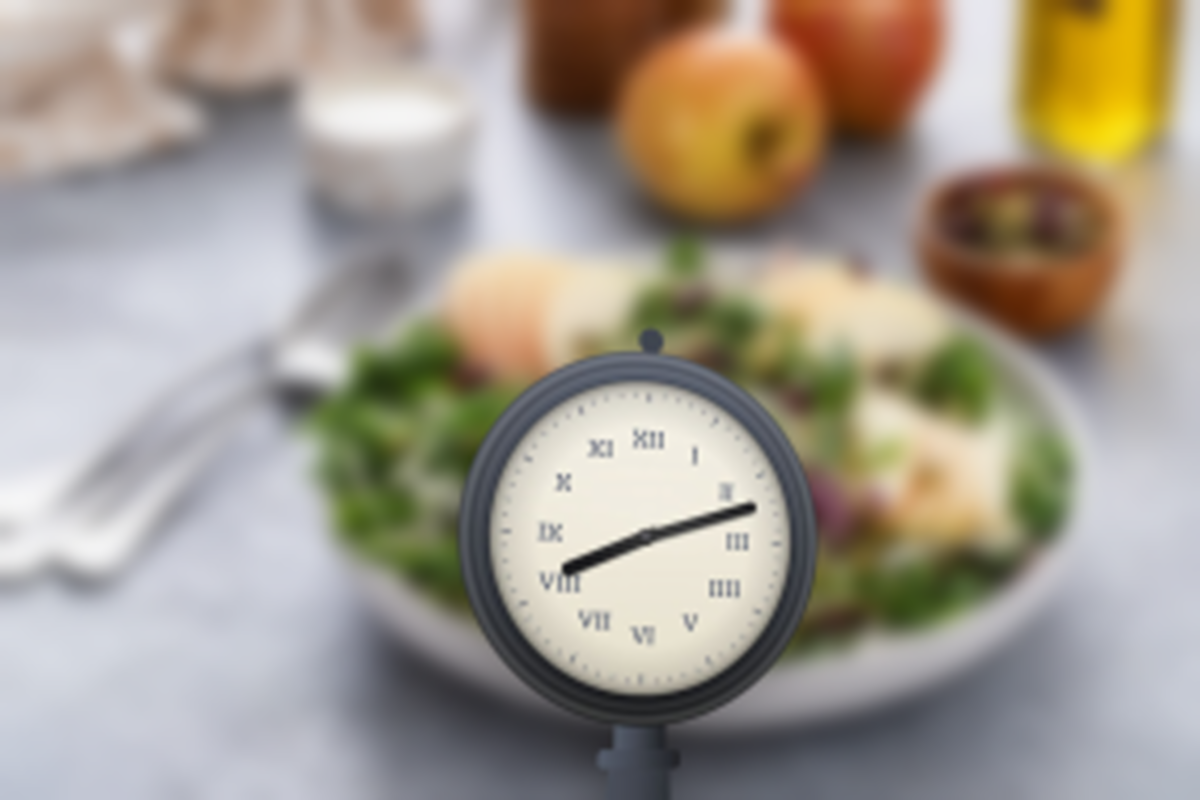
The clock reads **8:12**
